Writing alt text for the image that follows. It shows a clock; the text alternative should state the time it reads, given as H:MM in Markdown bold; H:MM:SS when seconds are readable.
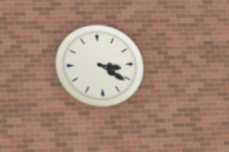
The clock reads **3:21**
